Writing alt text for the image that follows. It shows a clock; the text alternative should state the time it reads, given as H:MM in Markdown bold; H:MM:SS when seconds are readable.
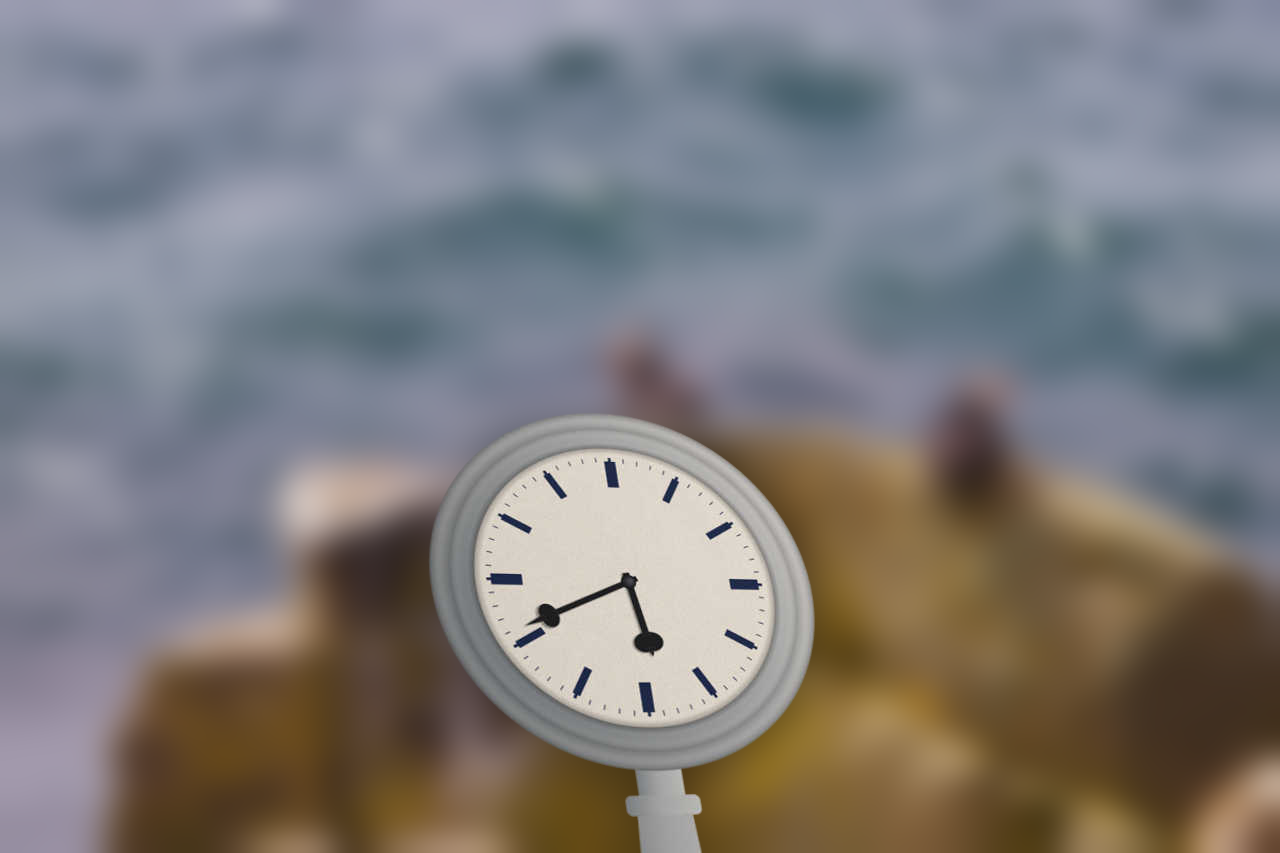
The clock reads **5:41**
